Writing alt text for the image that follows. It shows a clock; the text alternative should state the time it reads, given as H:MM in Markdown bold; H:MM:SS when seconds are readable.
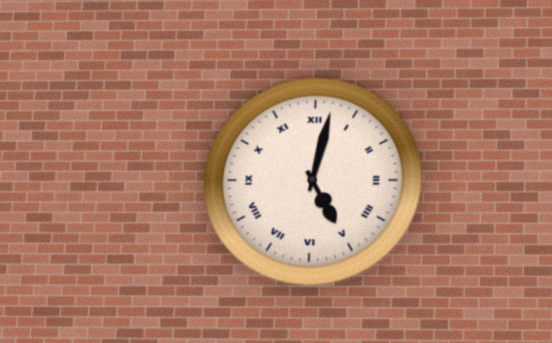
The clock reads **5:02**
